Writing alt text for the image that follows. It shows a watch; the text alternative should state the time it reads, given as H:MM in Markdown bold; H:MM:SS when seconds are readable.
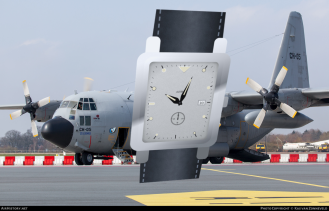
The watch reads **10:03**
